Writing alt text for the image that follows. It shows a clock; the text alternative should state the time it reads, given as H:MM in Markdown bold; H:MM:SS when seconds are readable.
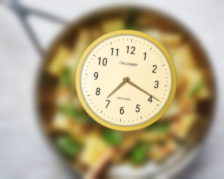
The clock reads **7:19**
